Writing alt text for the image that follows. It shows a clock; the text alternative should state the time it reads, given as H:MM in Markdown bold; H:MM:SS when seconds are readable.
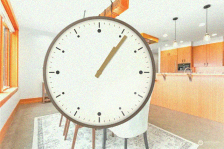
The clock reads **1:06**
